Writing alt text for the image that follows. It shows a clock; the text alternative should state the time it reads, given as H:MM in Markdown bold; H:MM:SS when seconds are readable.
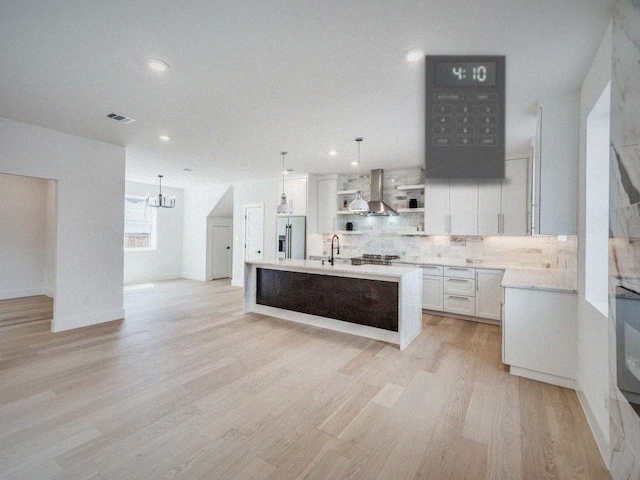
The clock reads **4:10**
